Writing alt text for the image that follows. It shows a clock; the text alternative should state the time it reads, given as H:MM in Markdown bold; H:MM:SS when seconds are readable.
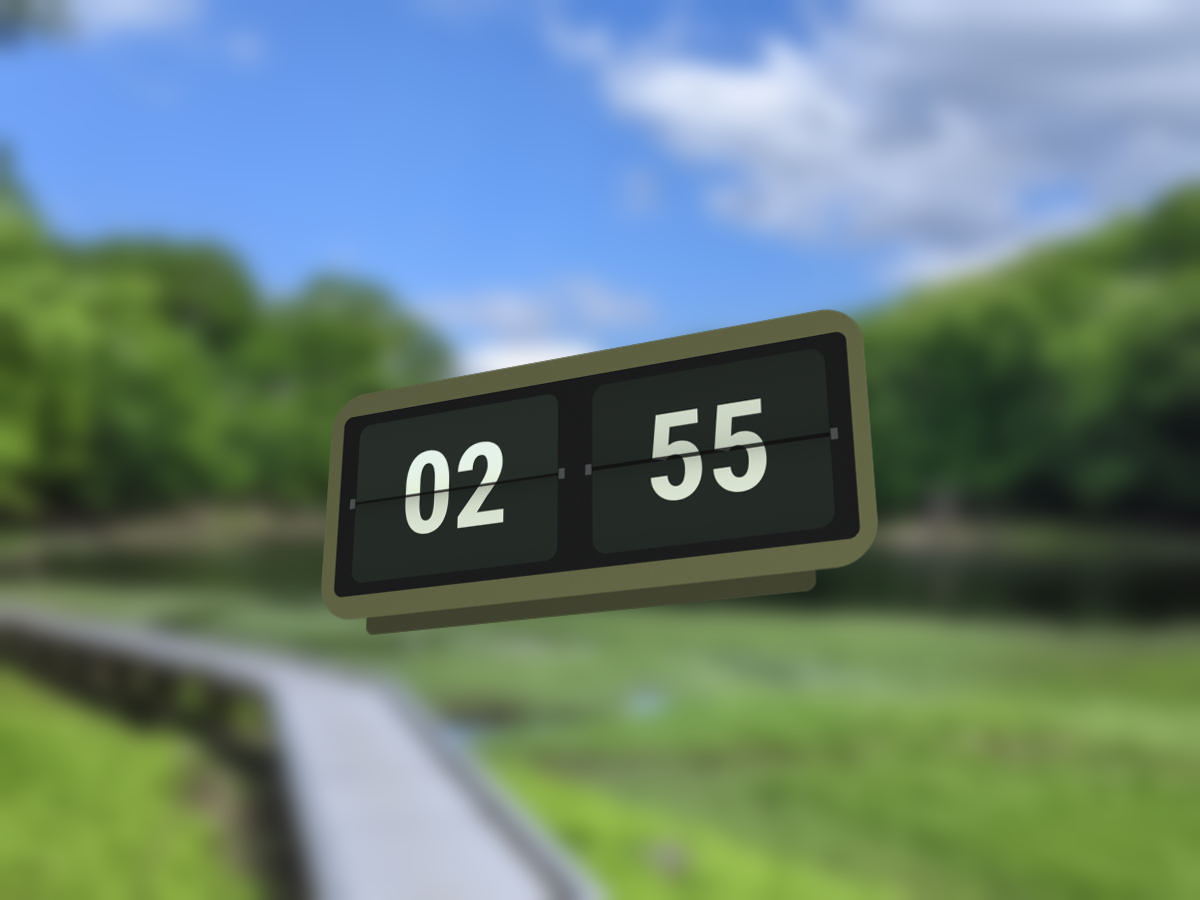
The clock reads **2:55**
